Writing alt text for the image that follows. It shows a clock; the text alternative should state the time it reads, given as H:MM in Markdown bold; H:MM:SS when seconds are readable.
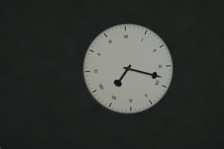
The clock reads **7:18**
